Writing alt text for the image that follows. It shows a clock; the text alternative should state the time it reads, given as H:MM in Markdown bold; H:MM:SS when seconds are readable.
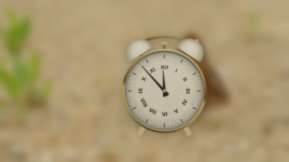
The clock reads **11:53**
